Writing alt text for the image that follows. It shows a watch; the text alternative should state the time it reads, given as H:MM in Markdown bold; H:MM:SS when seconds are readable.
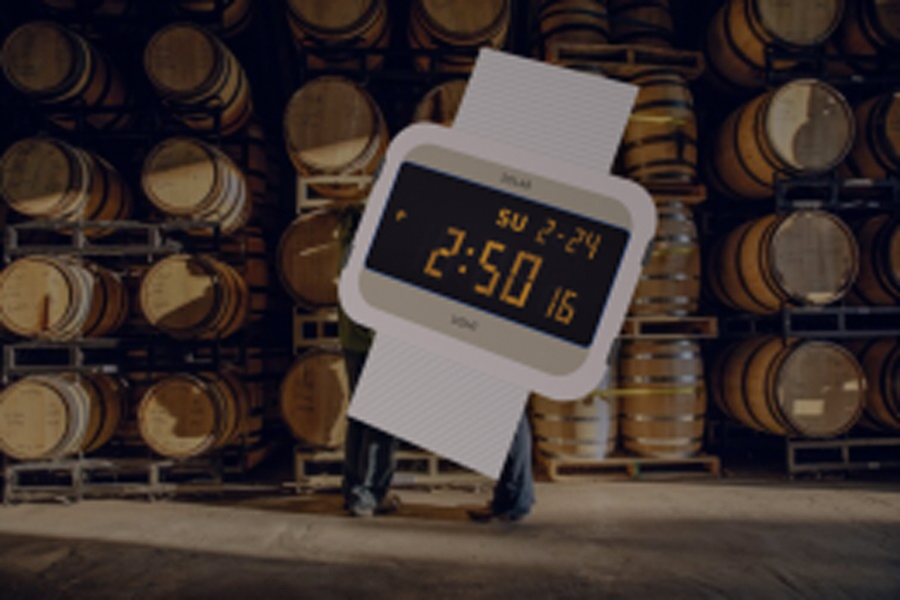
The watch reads **2:50:16**
